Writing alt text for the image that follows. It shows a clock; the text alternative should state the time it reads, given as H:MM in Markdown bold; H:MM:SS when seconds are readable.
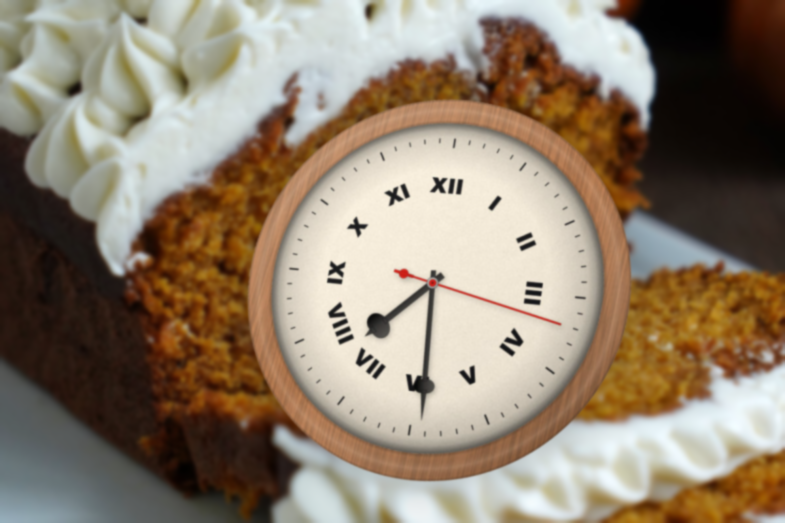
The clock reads **7:29:17**
